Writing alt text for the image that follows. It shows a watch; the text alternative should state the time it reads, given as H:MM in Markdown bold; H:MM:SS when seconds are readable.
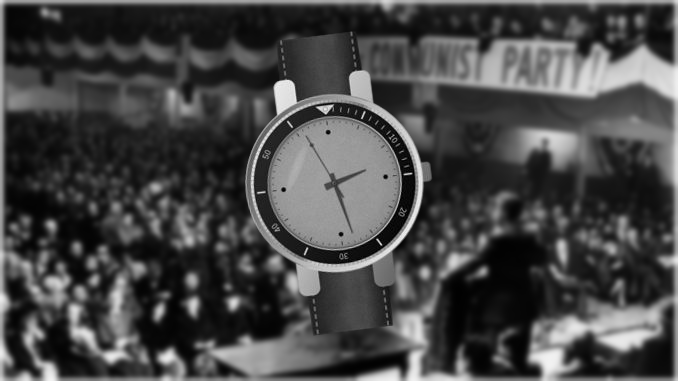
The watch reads **2:27:56**
